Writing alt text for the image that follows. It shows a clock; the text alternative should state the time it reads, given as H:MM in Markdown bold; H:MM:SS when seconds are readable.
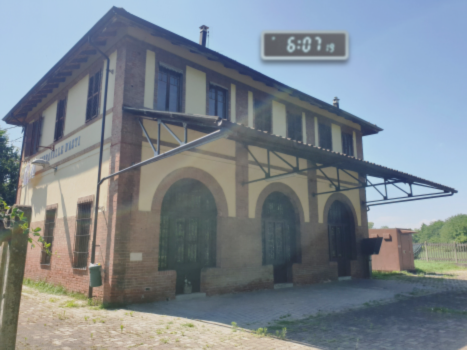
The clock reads **6:07**
